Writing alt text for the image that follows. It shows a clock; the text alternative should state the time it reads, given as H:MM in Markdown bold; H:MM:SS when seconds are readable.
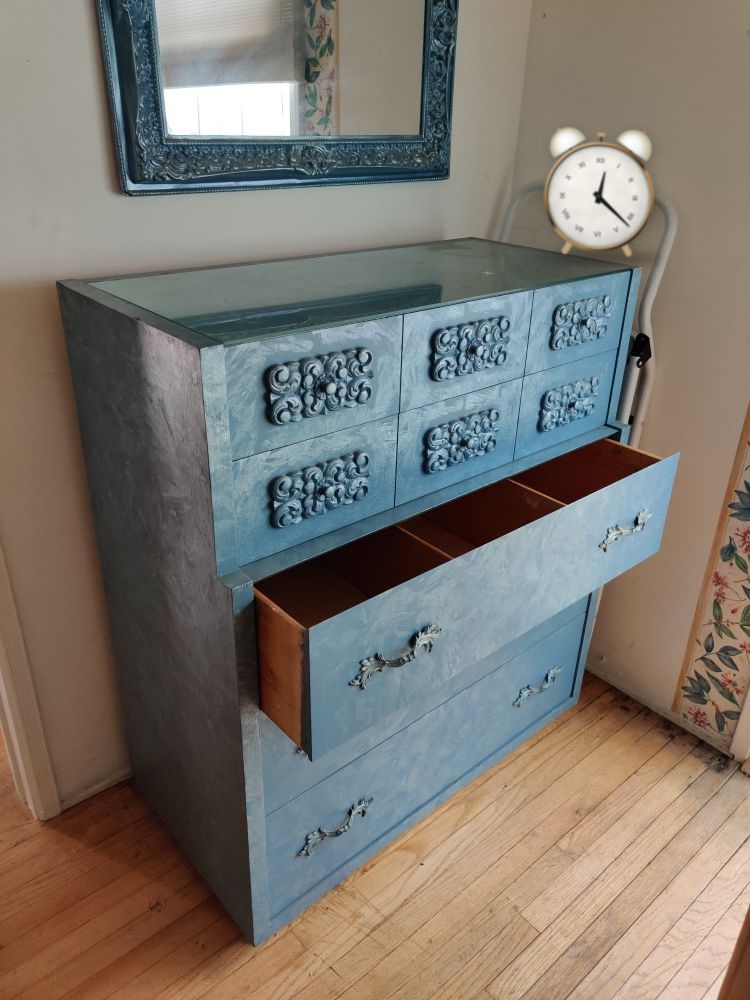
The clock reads **12:22**
